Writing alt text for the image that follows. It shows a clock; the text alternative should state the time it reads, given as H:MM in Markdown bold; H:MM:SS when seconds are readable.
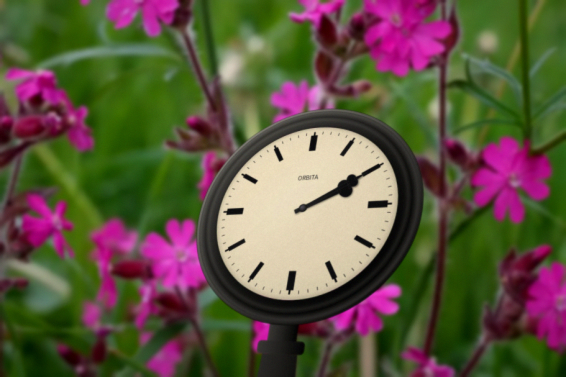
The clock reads **2:10**
